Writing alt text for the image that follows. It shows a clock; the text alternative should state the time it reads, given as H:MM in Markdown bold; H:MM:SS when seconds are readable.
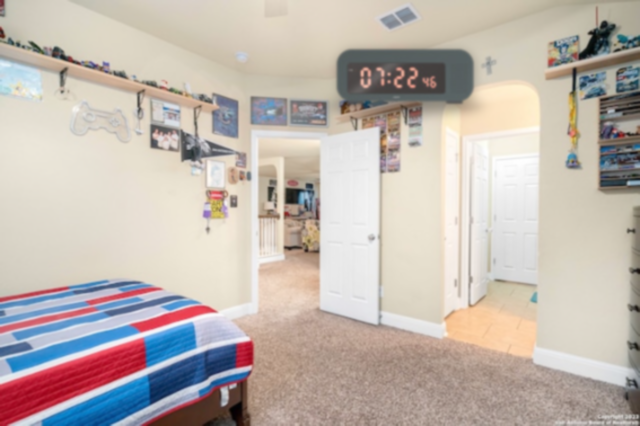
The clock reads **7:22**
